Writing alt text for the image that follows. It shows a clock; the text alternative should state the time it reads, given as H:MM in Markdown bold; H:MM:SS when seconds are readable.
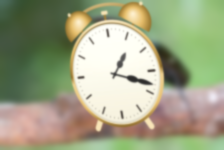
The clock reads **1:18**
